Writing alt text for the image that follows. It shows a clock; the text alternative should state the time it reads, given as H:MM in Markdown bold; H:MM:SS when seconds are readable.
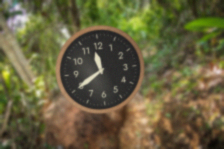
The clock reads **11:40**
